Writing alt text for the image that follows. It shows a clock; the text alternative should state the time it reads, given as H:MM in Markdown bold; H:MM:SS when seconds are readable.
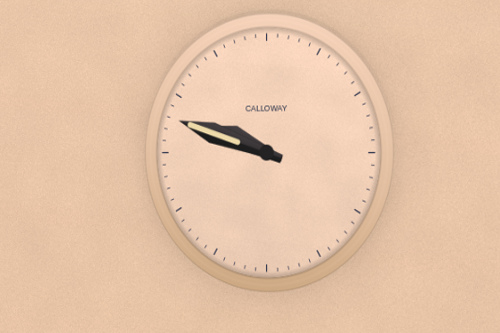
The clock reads **9:48**
